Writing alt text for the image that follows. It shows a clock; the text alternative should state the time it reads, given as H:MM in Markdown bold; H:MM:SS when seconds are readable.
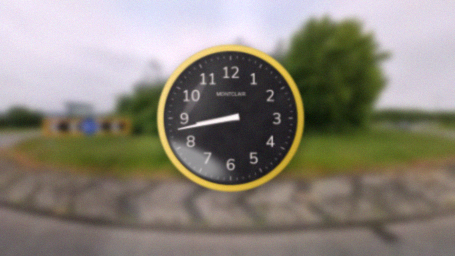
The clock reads **8:43**
